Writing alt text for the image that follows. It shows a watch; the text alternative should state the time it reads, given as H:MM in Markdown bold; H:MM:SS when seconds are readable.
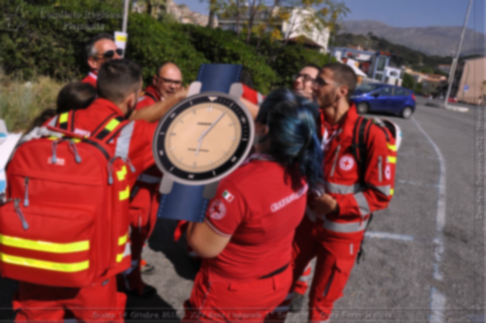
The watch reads **6:05**
